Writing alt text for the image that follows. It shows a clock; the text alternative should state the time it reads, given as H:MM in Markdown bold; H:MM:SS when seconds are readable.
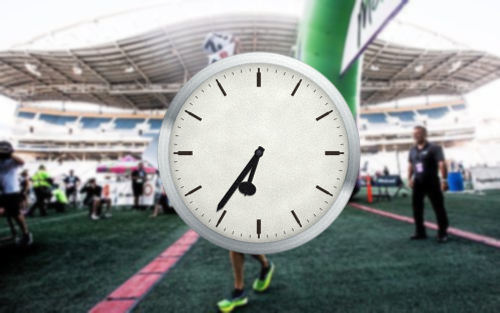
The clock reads **6:36**
